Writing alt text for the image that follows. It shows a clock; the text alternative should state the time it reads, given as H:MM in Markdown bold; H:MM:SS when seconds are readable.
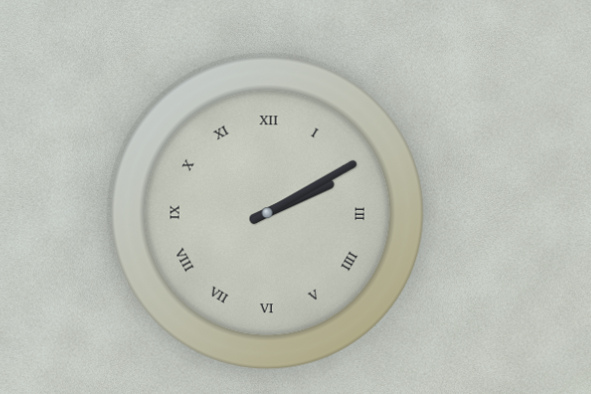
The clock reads **2:10**
